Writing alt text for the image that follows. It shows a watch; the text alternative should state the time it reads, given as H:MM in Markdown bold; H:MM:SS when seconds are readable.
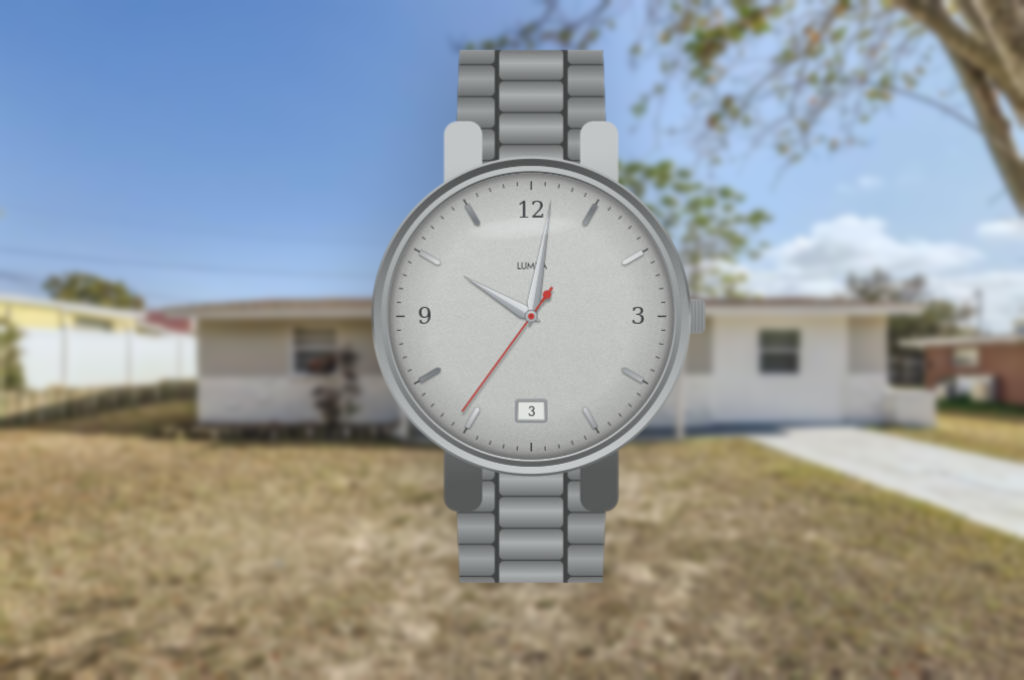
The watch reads **10:01:36**
